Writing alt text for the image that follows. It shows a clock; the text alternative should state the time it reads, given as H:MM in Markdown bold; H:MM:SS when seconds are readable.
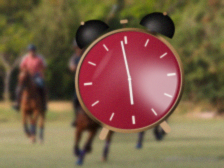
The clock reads **5:59**
